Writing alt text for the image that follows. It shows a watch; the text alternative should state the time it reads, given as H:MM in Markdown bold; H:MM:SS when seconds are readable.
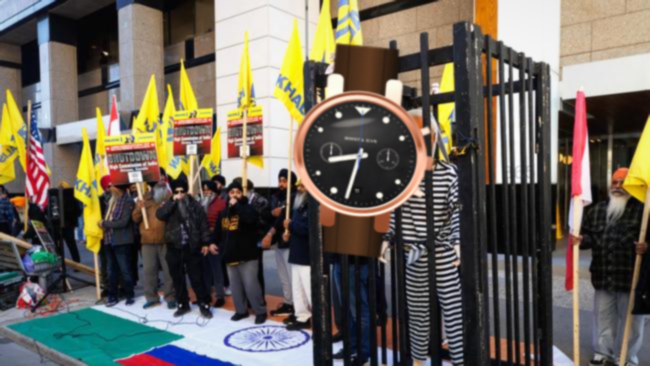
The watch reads **8:32**
